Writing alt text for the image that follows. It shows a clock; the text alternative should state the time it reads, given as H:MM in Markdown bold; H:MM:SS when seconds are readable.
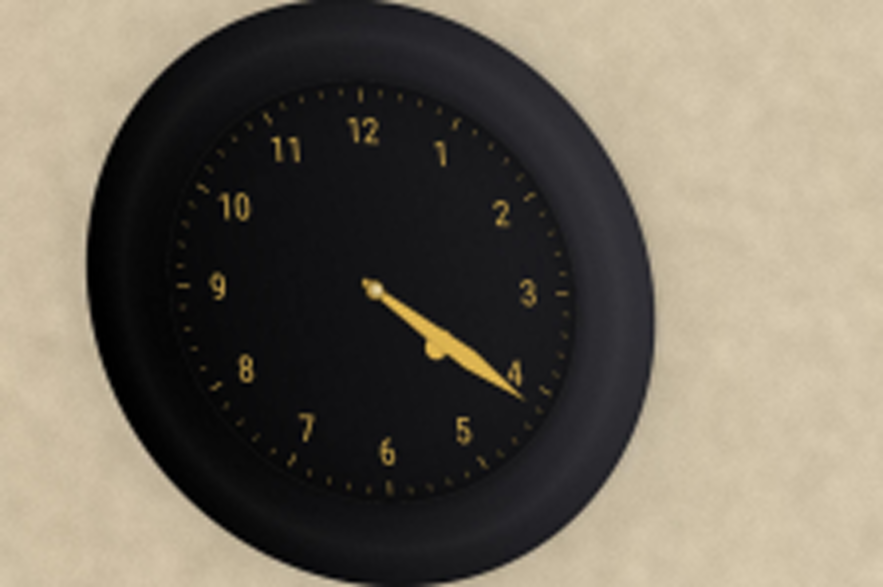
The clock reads **4:21**
